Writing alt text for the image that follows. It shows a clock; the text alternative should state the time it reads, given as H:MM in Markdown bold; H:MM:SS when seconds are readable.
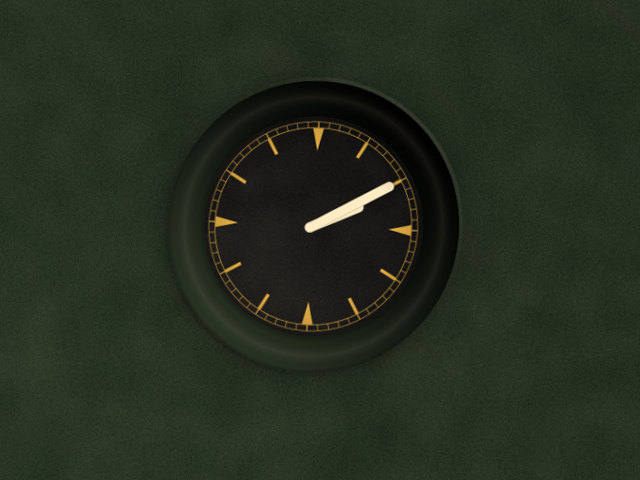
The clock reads **2:10**
